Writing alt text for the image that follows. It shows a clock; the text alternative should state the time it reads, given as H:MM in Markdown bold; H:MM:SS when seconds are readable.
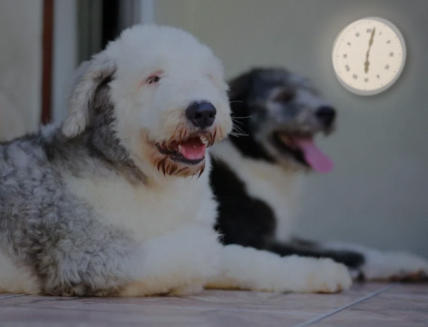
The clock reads **6:02**
